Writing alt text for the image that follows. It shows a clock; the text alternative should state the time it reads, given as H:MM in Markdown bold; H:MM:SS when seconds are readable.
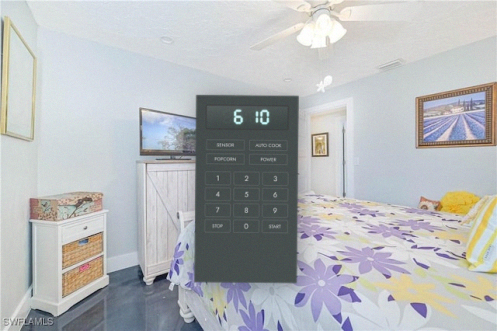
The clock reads **6:10**
